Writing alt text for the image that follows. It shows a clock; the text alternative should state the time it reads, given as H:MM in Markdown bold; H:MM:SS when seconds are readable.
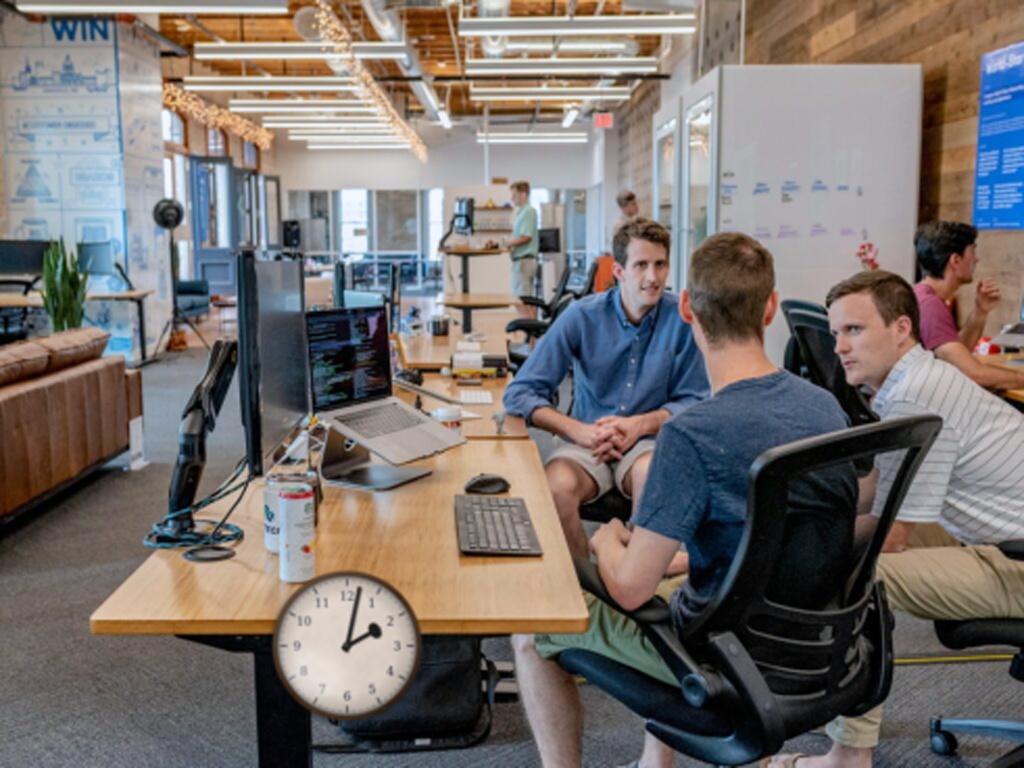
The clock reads **2:02**
